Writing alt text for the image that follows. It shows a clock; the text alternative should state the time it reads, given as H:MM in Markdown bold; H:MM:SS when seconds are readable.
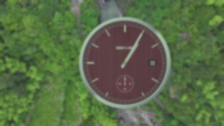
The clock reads **1:05**
